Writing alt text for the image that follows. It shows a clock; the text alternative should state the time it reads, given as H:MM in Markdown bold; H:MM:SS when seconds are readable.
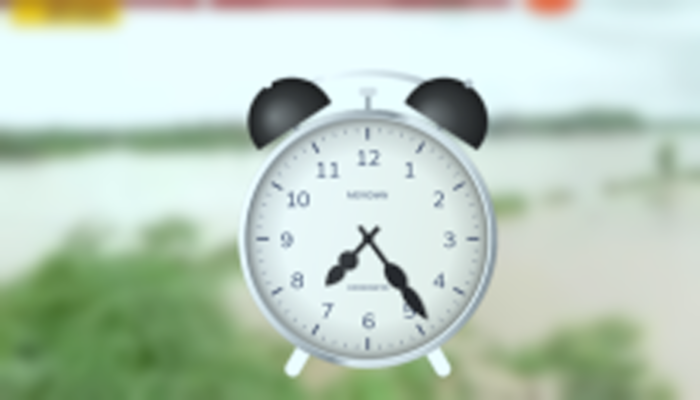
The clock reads **7:24**
